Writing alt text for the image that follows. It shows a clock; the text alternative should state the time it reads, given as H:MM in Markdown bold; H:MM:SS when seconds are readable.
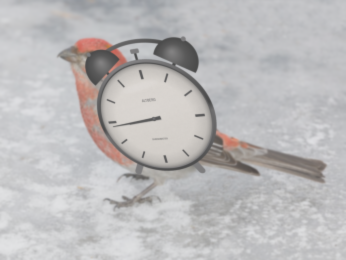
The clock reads **8:44**
